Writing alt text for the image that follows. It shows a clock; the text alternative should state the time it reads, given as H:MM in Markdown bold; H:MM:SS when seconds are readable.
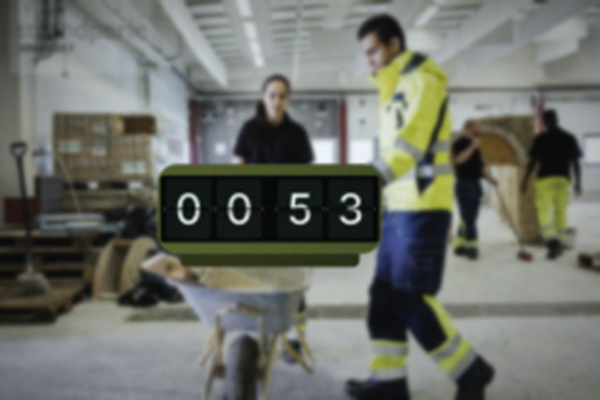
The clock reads **0:53**
